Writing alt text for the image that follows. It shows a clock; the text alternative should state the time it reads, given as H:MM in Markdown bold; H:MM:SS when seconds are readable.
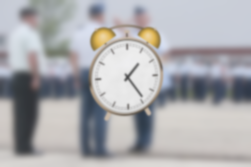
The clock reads **1:24**
